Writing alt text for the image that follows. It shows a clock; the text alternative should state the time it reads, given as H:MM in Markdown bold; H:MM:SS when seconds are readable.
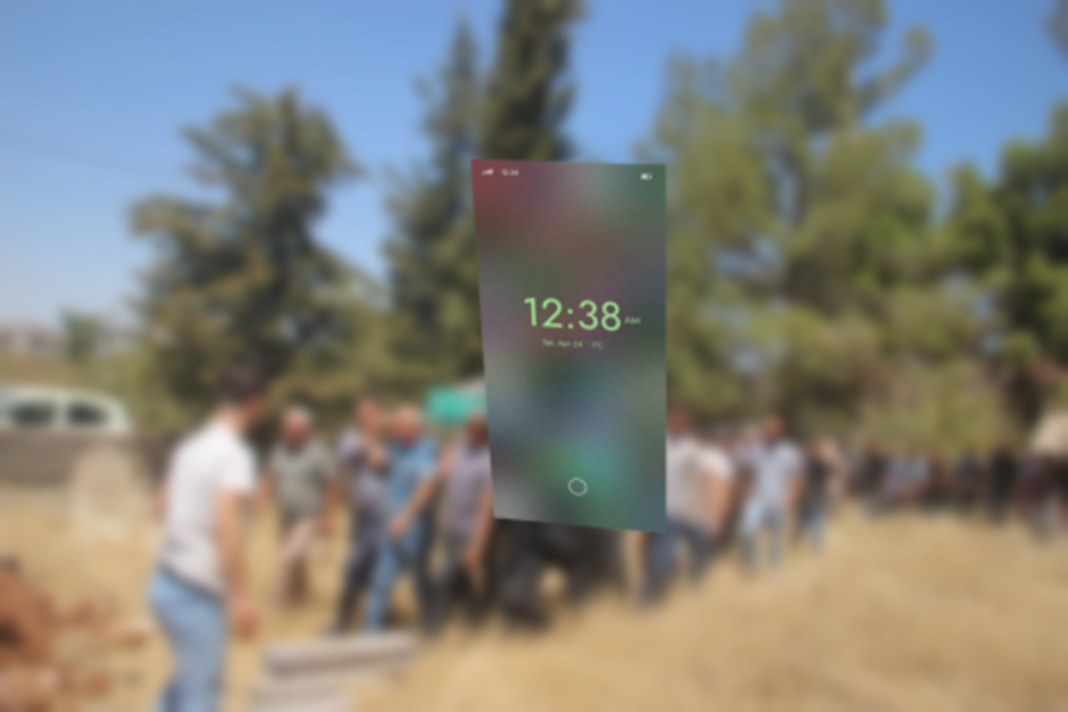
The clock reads **12:38**
